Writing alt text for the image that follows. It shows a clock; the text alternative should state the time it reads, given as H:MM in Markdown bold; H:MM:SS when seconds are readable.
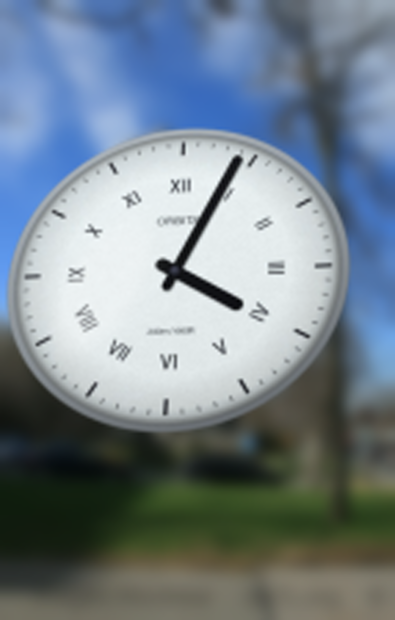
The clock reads **4:04**
